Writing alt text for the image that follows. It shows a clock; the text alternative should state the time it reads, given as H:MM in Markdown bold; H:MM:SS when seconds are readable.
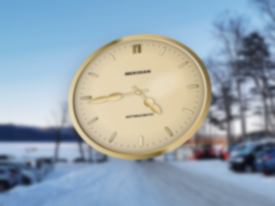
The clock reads **4:44**
